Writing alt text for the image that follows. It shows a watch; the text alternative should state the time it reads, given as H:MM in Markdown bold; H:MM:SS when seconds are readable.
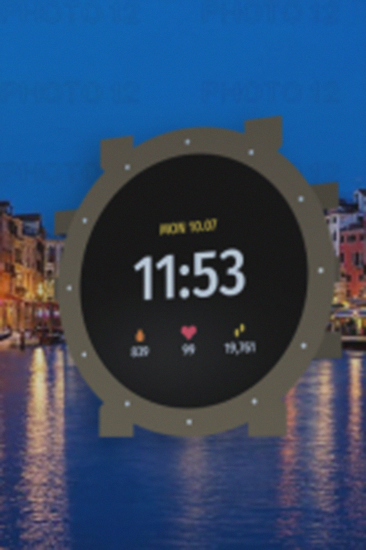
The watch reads **11:53**
